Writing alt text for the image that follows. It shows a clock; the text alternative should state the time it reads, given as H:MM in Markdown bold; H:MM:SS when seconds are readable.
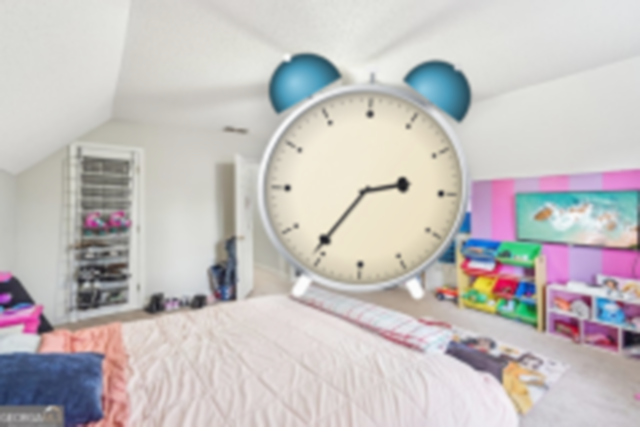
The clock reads **2:36**
